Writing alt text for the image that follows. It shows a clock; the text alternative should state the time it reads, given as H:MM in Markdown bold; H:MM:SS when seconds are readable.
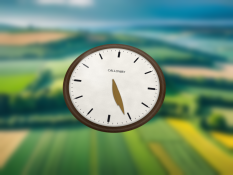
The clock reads **5:26**
